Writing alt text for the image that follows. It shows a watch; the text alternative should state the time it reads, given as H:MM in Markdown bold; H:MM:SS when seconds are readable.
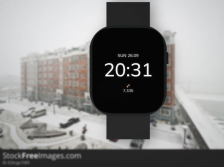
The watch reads **20:31**
